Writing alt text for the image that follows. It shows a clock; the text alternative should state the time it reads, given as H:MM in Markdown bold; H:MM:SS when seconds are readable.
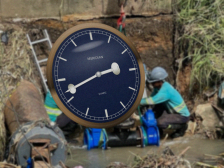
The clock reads **2:42**
